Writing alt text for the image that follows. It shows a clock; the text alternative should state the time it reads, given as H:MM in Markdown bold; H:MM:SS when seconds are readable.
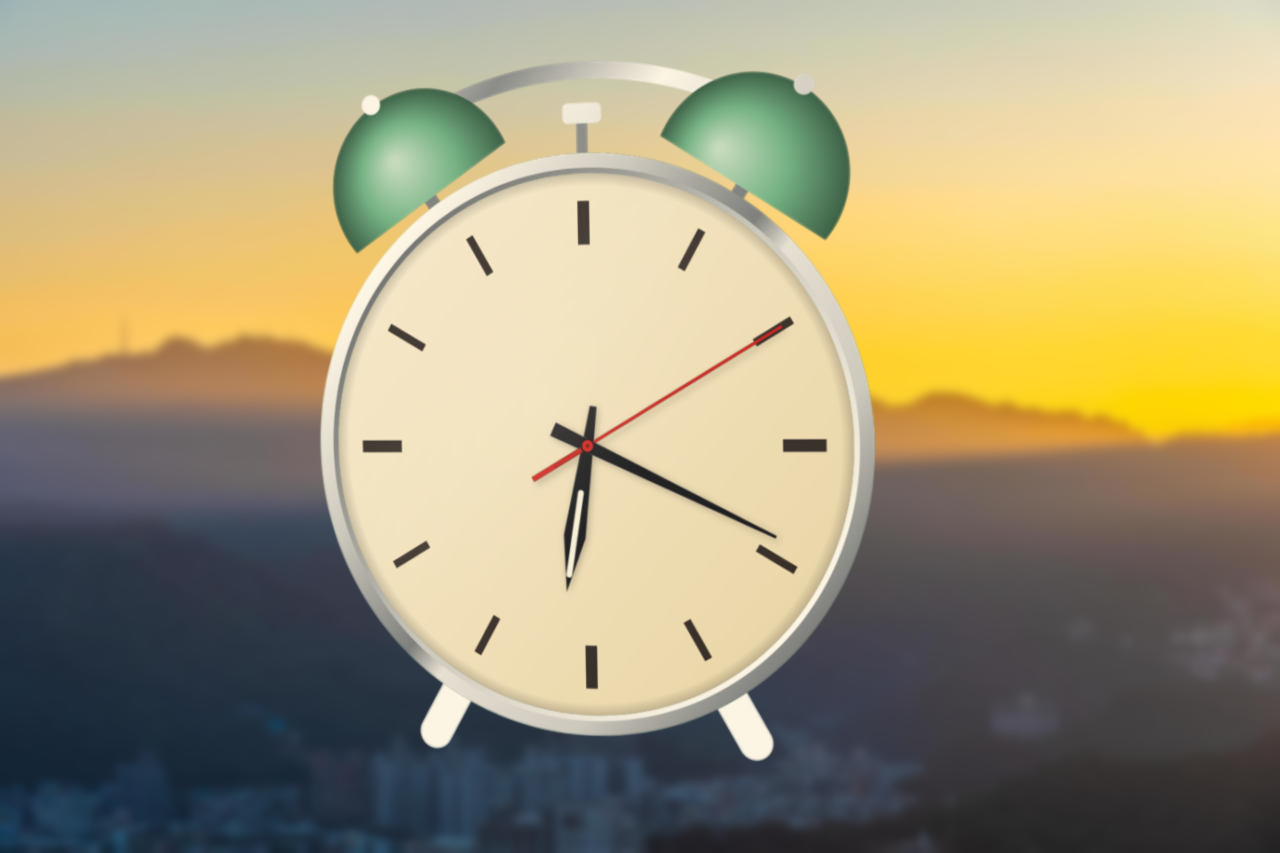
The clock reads **6:19:10**
